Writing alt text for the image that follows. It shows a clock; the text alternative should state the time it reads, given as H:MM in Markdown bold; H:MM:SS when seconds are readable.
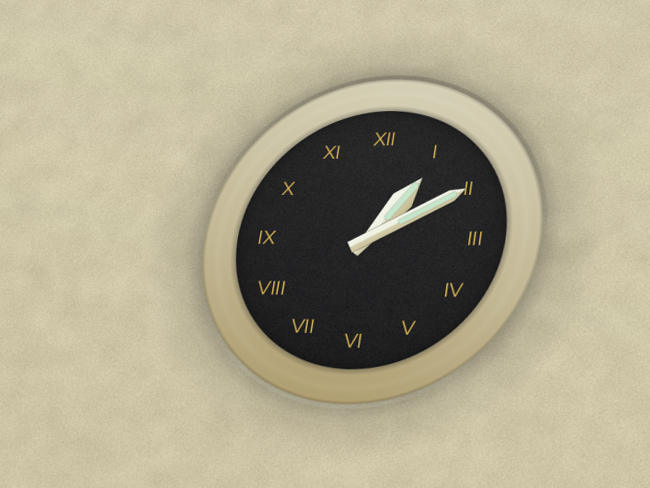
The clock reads **1:10**
